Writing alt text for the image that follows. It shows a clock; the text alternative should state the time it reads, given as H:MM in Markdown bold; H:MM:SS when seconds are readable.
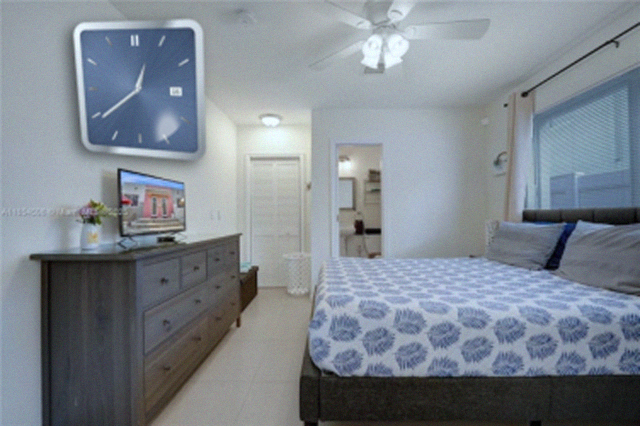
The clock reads **12:39**
